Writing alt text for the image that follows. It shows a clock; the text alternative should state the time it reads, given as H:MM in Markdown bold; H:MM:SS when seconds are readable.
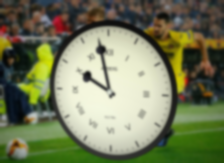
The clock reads **9:58**
